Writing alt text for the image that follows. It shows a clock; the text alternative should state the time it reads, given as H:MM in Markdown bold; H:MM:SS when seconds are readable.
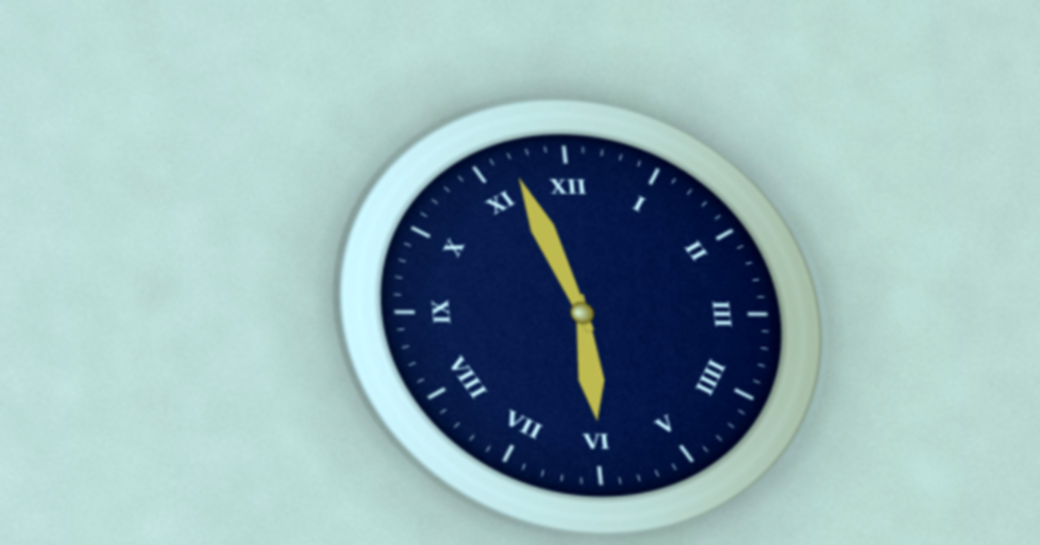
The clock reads **5:57**
